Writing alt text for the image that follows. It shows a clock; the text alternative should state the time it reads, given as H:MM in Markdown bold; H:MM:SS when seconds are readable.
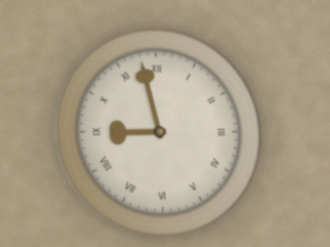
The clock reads **8:58**
